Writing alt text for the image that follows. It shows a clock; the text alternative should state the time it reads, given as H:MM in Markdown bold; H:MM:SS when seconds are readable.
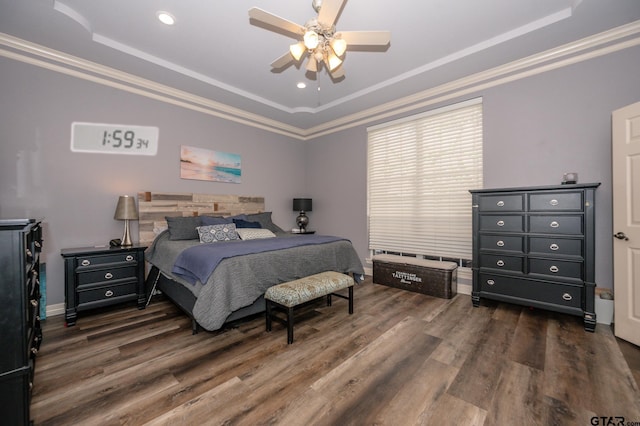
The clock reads **1:59:34**
